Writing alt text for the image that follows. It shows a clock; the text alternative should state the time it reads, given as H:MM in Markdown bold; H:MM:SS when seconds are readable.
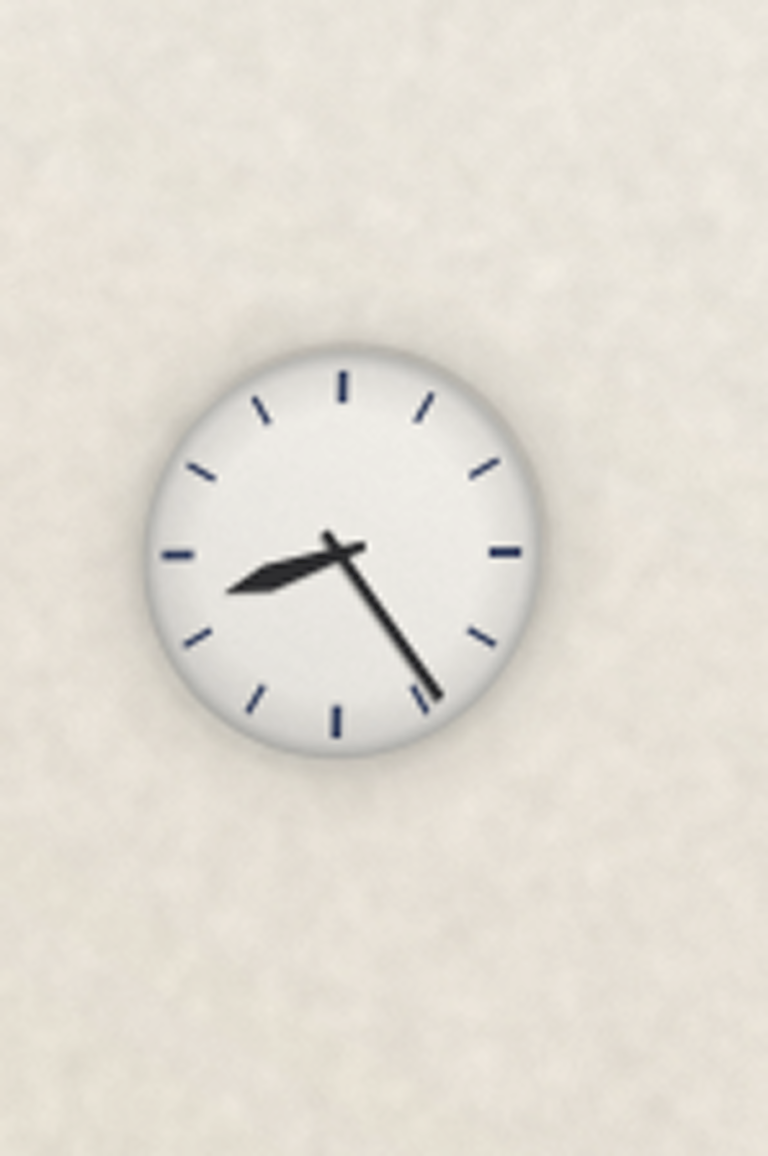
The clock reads **8:24**
